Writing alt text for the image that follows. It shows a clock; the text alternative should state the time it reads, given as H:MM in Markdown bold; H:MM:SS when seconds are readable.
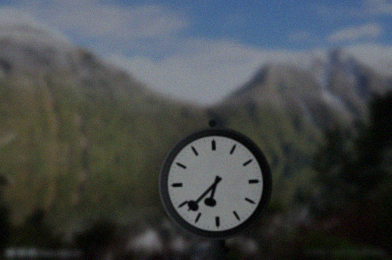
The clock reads **6:38**
